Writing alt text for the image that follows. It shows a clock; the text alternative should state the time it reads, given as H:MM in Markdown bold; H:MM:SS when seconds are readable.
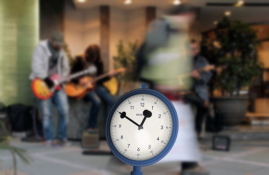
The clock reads **12:50**
